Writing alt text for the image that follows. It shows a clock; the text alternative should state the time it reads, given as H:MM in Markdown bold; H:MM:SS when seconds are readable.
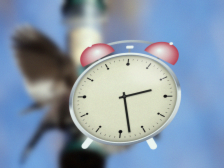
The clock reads **2:28**
